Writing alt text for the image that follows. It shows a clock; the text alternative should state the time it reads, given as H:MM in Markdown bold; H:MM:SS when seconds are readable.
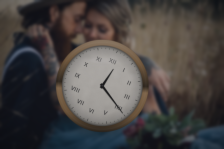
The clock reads **12:20**
